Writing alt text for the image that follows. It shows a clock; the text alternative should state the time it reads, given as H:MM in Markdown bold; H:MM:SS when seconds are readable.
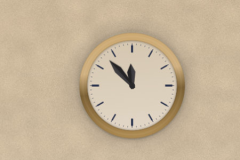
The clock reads **11:53**
